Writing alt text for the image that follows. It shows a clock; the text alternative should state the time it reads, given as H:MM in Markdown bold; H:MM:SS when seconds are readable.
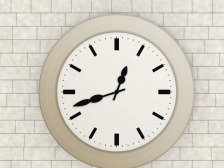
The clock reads **12:42**
